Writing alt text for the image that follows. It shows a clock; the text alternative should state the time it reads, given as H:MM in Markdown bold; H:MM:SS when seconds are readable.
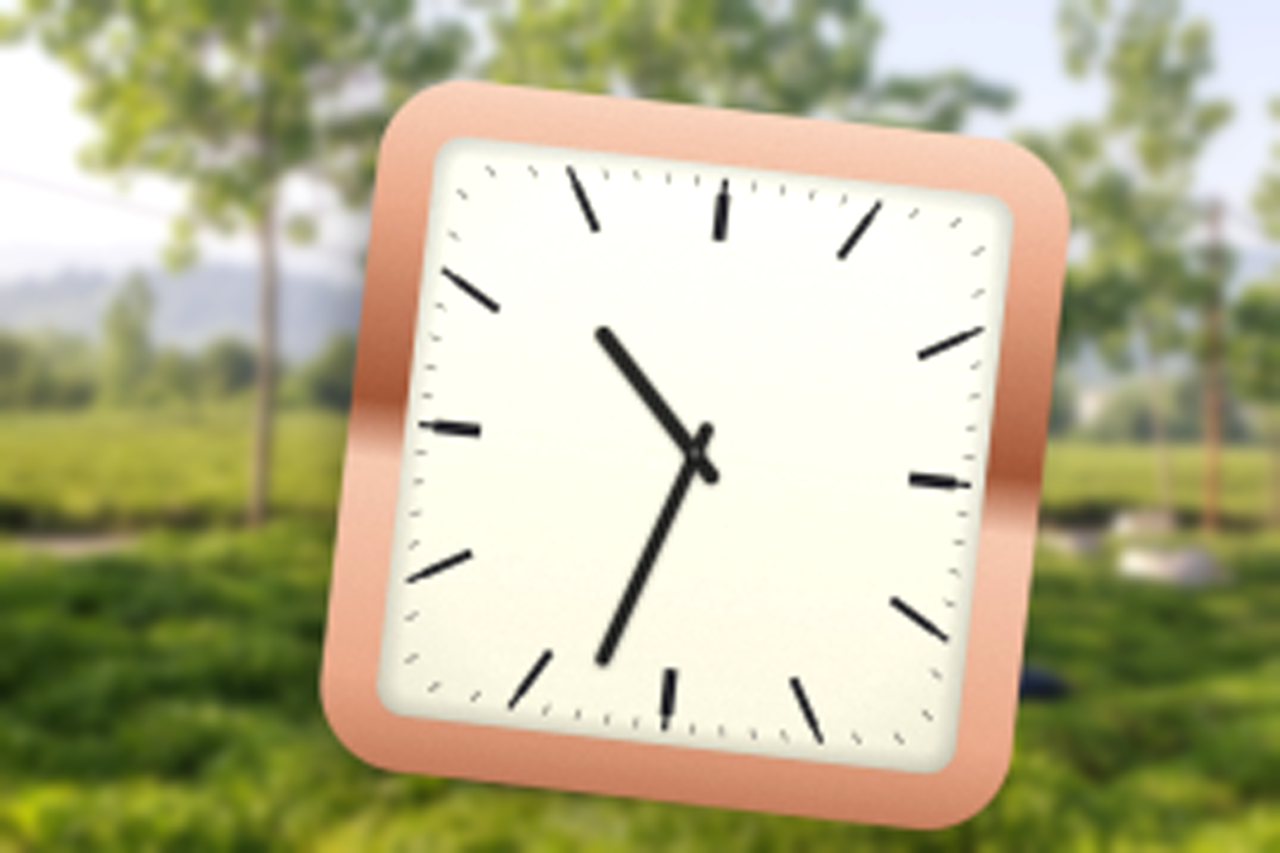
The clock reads **10:33**
